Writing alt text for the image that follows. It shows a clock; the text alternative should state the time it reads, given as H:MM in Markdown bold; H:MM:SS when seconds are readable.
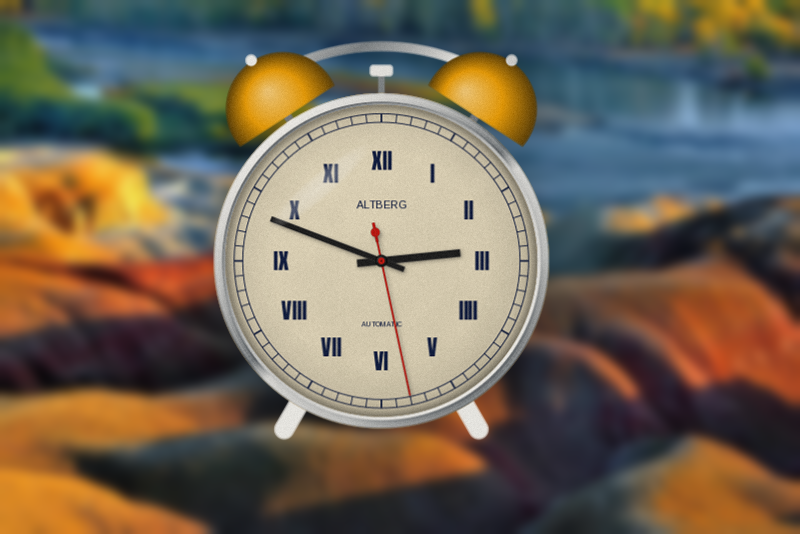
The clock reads **2:48:28**
